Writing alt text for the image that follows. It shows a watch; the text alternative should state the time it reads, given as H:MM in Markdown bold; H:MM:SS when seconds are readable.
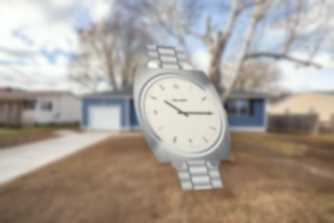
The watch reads **10:15**
